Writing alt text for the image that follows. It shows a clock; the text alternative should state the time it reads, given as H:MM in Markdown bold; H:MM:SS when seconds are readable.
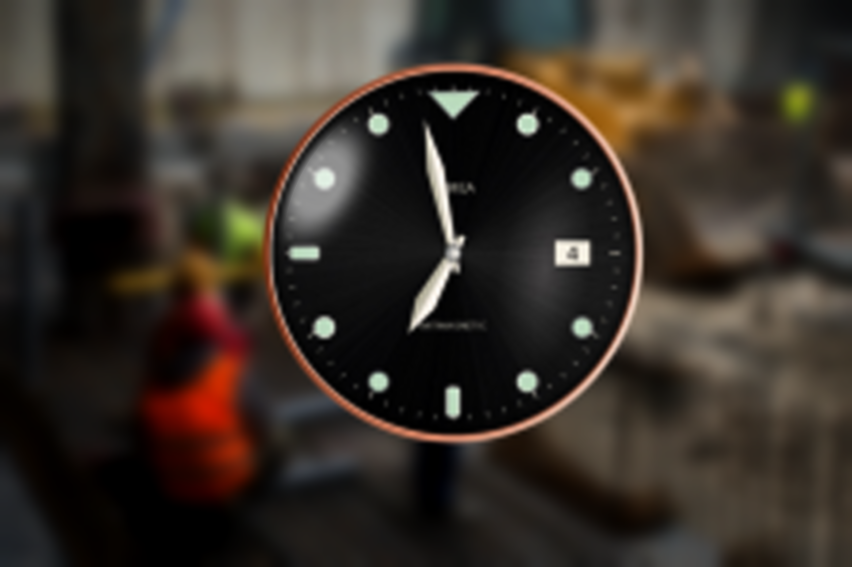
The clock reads **6:58**
